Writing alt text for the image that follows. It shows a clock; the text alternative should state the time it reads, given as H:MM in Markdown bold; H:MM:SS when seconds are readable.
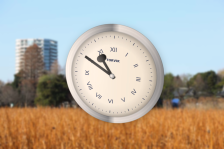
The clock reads **10:50**
